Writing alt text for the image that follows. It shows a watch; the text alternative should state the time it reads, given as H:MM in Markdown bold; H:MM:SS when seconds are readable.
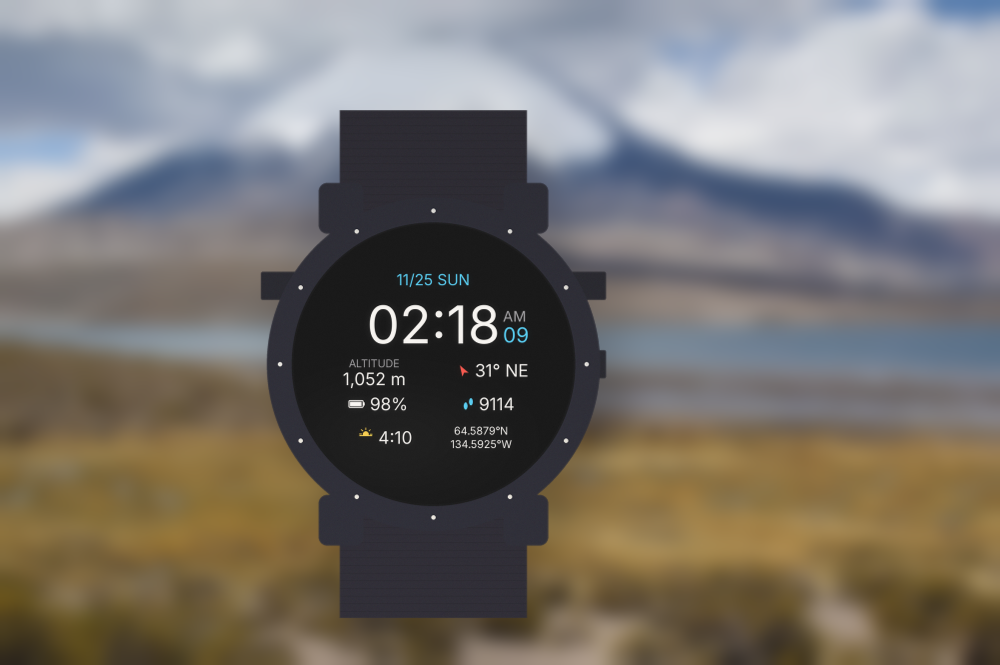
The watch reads **2:18:09**
